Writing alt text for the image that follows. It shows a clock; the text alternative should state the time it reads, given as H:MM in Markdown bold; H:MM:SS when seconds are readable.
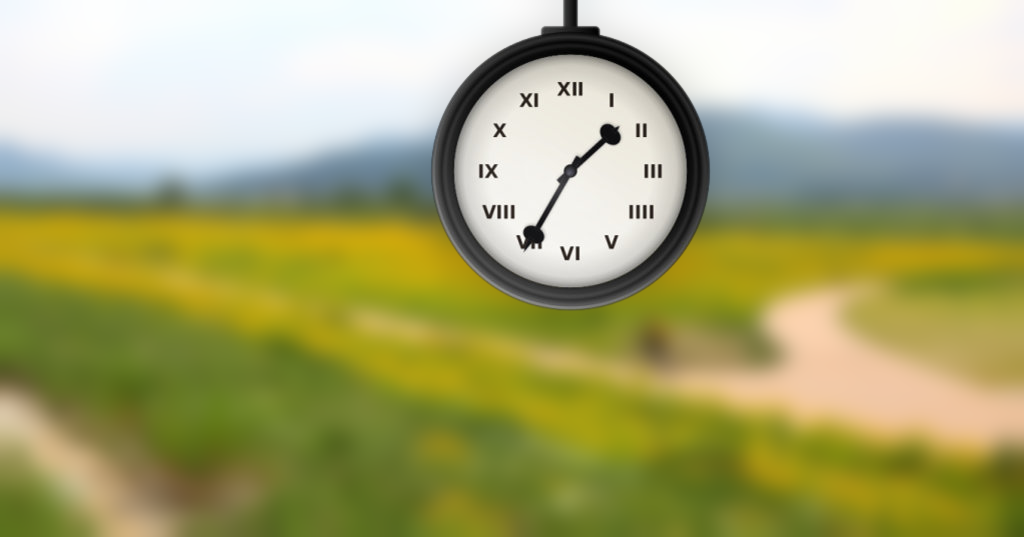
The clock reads **1:35**
